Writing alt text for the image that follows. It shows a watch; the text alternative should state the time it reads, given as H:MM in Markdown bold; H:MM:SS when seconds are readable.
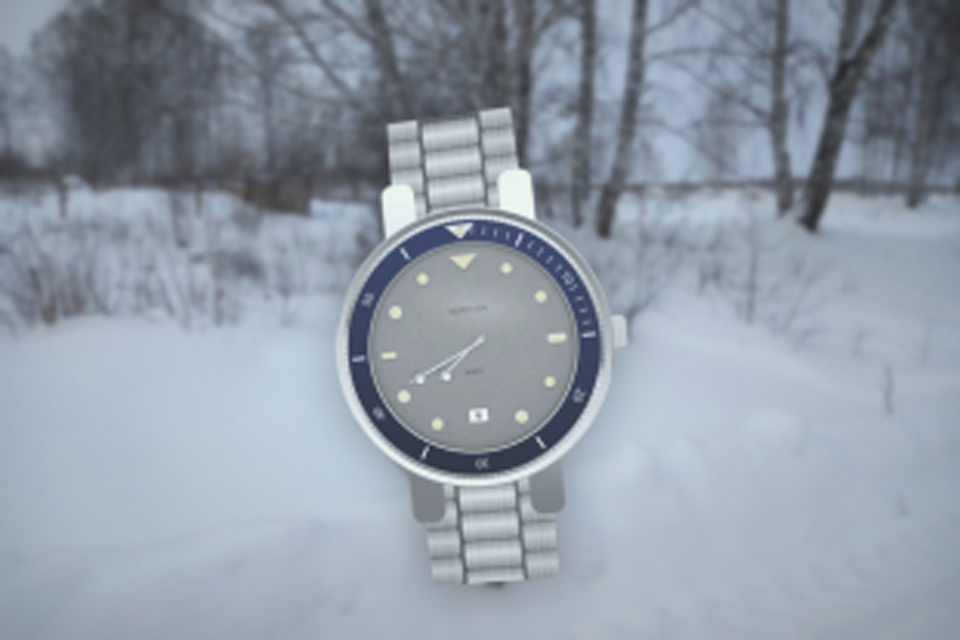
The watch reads **7:41**
